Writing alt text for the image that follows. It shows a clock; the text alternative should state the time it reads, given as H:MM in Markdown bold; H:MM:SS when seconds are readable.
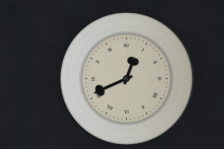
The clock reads **12:41**
